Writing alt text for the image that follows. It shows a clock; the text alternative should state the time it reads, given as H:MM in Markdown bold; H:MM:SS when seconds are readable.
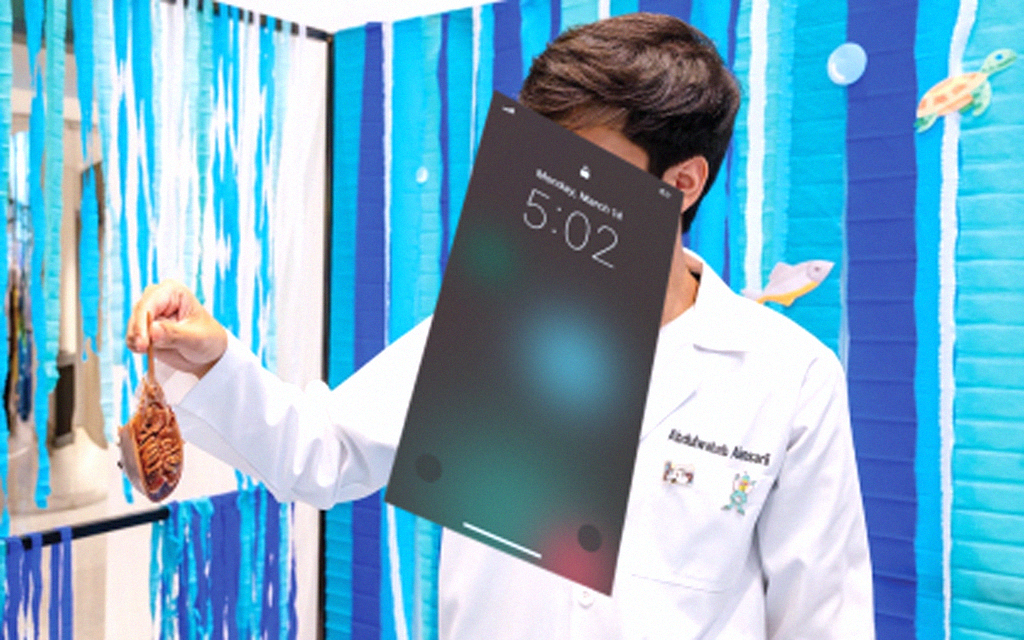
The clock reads **5:02**
